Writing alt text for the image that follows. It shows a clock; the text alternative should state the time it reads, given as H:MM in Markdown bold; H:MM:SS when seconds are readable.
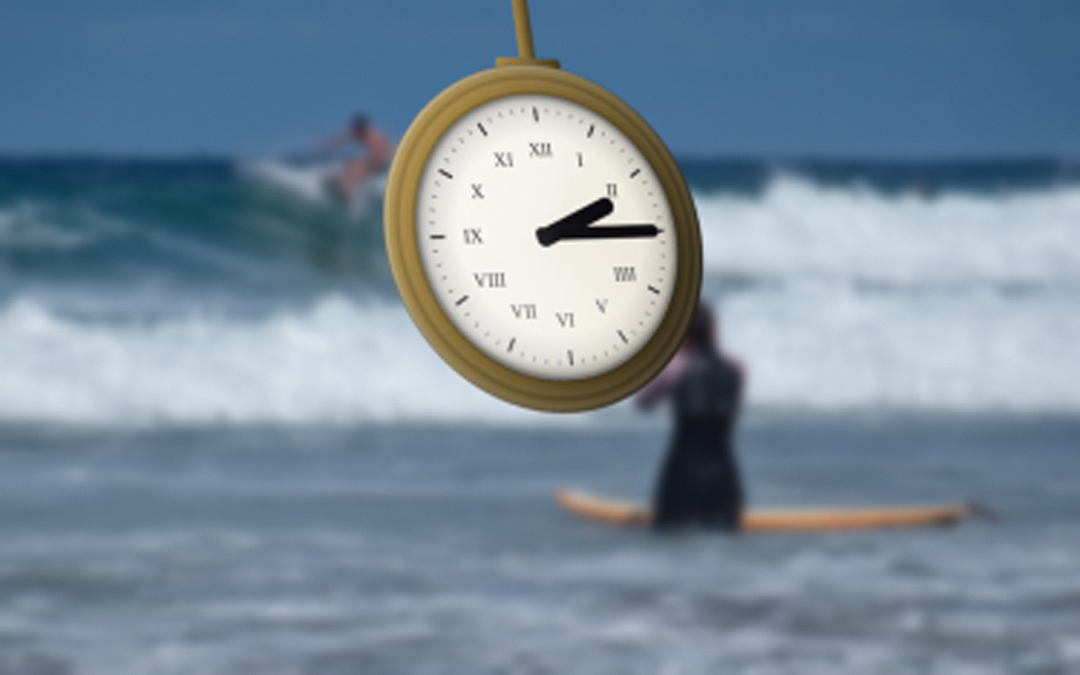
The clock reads **2:15**
